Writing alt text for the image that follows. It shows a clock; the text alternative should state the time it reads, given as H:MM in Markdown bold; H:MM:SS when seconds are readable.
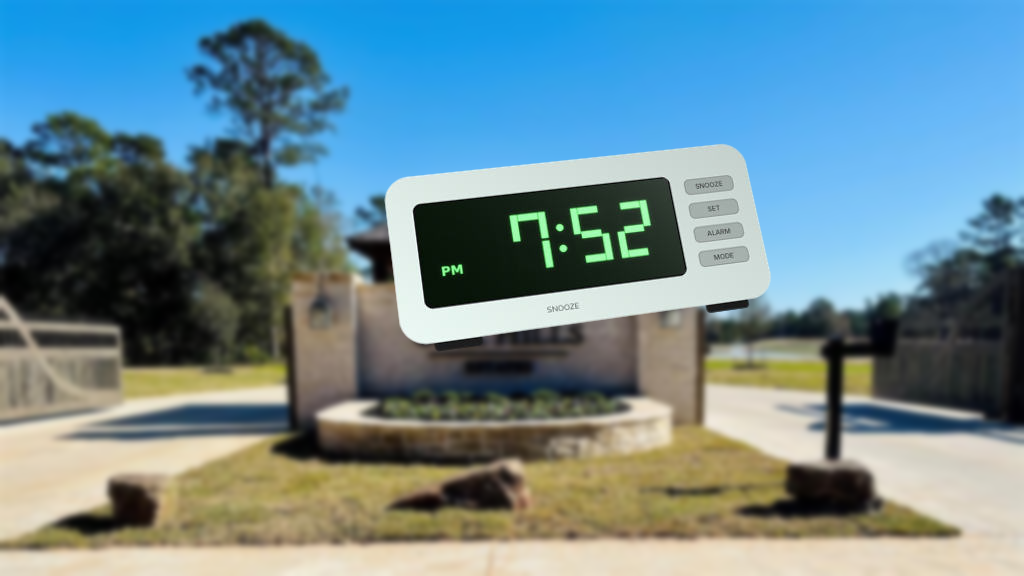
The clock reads **7:52**
